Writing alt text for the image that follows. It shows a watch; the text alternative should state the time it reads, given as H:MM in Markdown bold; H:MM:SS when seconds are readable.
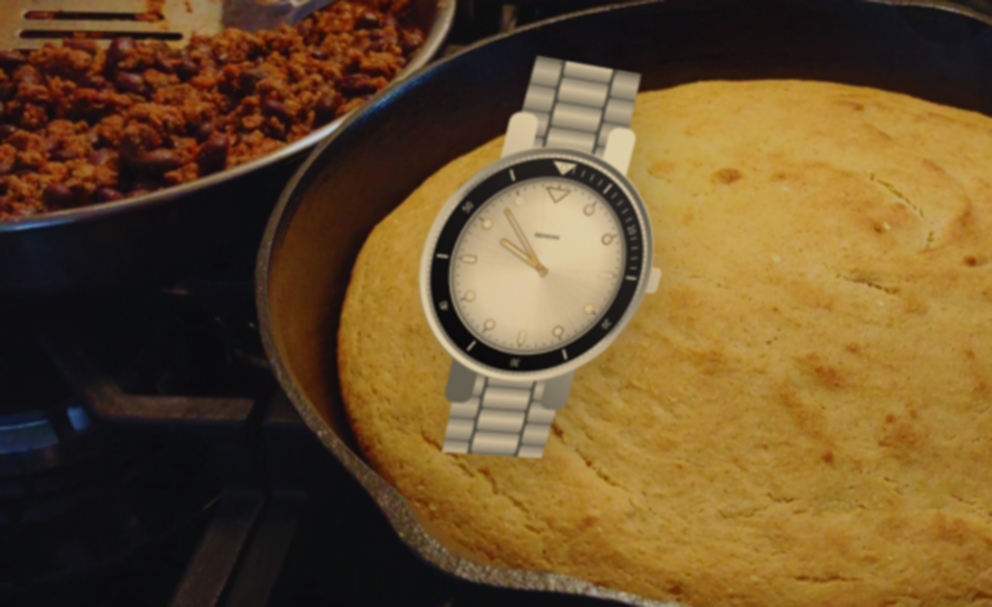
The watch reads **9:53**
